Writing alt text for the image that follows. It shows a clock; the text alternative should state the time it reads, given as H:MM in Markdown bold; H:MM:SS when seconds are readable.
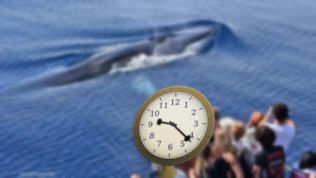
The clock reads **9:22**
